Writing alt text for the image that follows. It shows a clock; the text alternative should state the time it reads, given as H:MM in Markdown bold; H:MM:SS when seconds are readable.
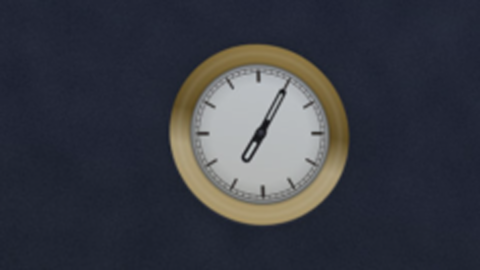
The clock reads **7:05**
